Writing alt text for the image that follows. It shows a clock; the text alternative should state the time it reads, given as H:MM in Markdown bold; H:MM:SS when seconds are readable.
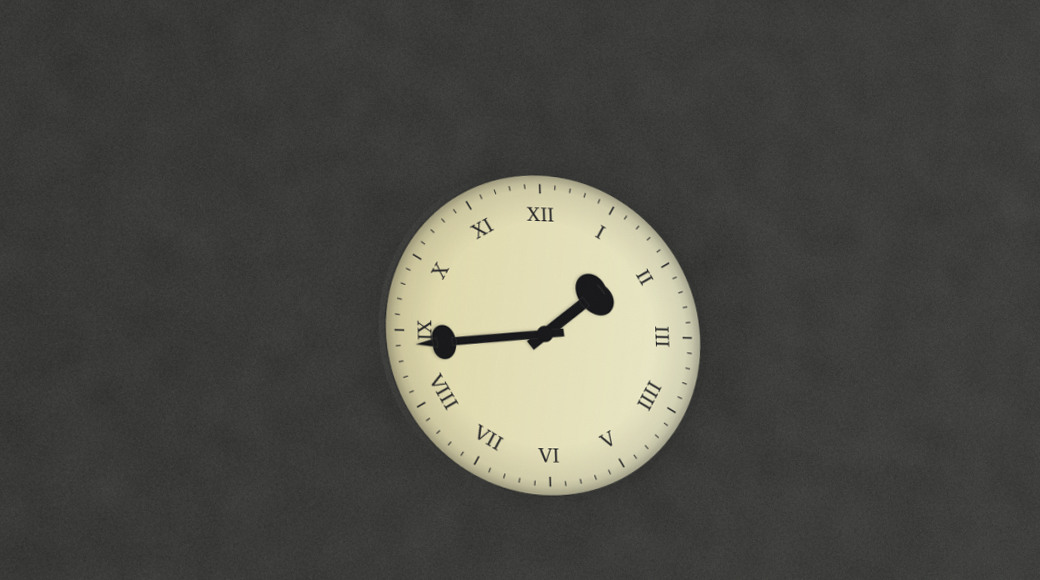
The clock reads **1:44**
